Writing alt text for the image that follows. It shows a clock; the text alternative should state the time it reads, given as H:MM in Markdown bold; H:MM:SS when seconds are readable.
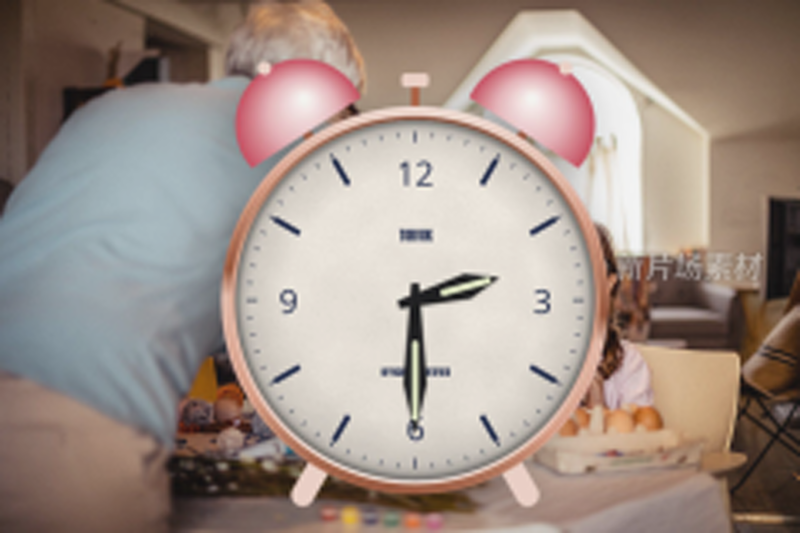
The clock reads **2:30**
